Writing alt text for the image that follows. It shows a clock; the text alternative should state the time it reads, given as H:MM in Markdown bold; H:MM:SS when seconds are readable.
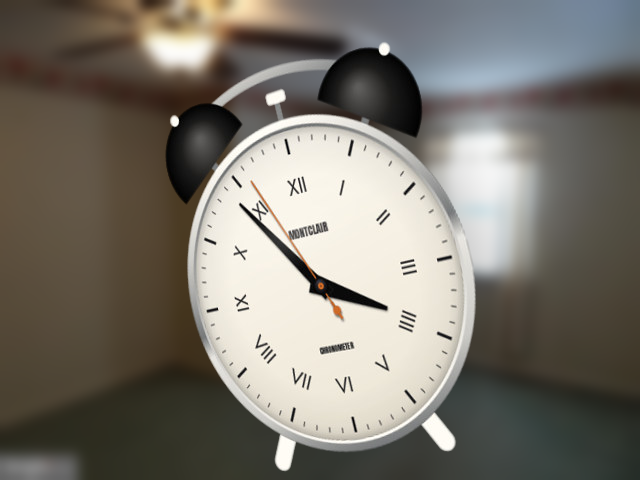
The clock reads **3:53:56**
